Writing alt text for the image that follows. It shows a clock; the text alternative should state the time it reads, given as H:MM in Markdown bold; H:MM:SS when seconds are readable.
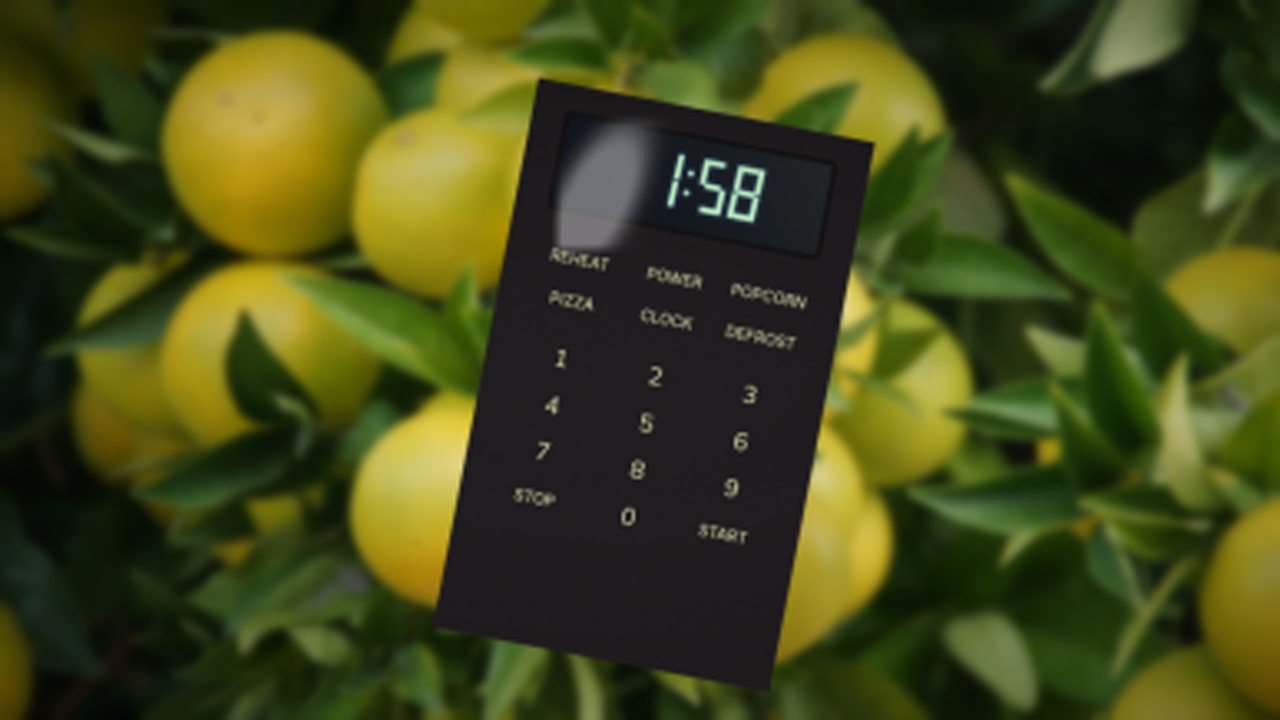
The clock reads **1:58**
